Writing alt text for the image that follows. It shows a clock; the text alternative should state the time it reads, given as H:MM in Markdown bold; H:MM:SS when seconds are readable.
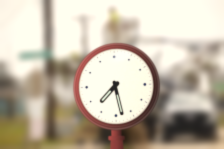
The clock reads **7:28**
